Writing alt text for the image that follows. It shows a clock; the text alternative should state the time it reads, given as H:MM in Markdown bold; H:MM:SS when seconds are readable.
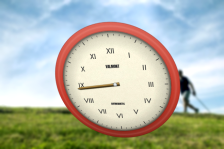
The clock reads **8:44**
